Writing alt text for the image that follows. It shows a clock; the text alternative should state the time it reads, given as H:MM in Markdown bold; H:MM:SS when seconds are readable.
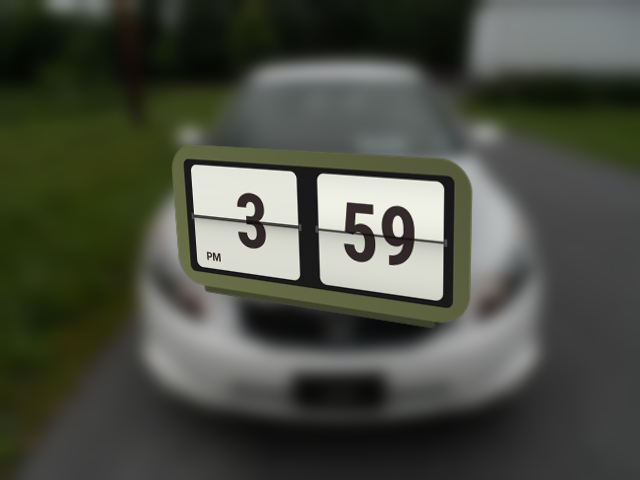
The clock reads **3:59**
